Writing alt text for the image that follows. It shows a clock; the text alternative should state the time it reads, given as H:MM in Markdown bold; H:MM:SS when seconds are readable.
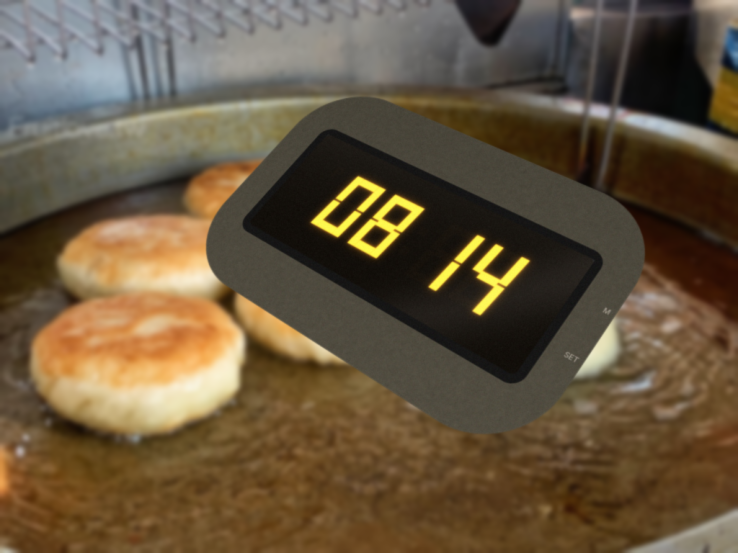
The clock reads **8:14**
